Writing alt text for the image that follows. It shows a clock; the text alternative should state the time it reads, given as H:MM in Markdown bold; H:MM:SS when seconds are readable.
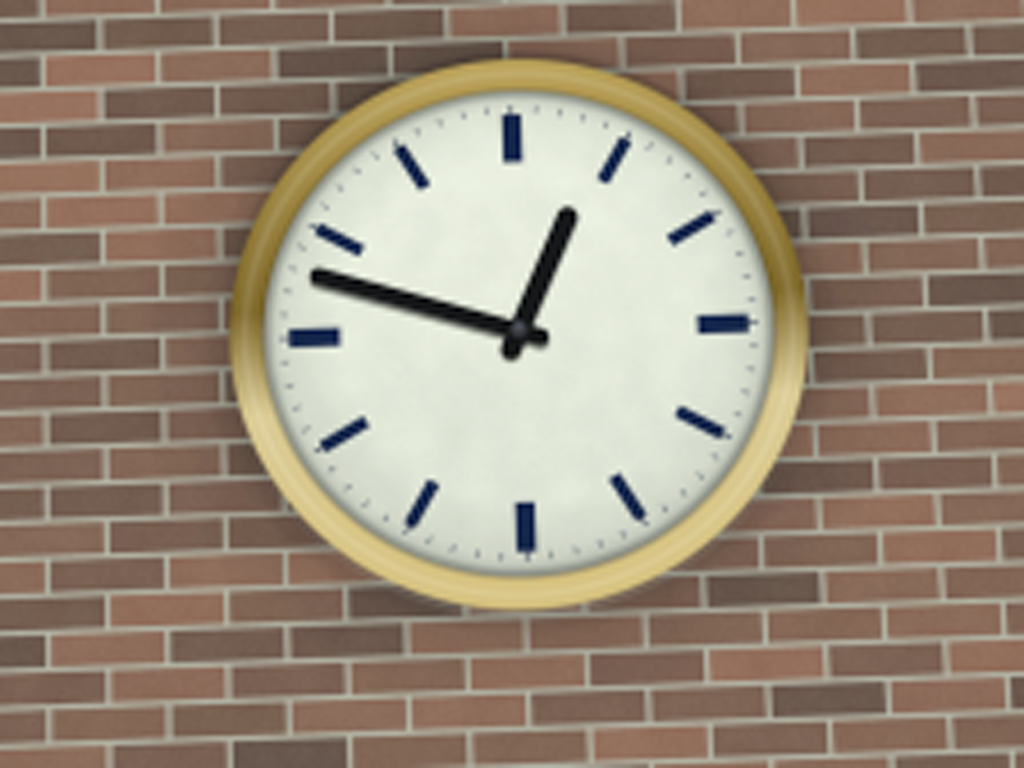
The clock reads **12:48**
